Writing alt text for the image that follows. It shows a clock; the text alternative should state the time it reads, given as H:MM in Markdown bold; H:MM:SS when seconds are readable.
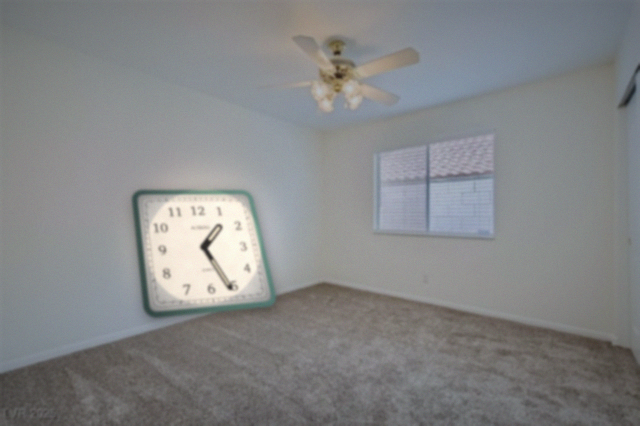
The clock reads **1:26**
